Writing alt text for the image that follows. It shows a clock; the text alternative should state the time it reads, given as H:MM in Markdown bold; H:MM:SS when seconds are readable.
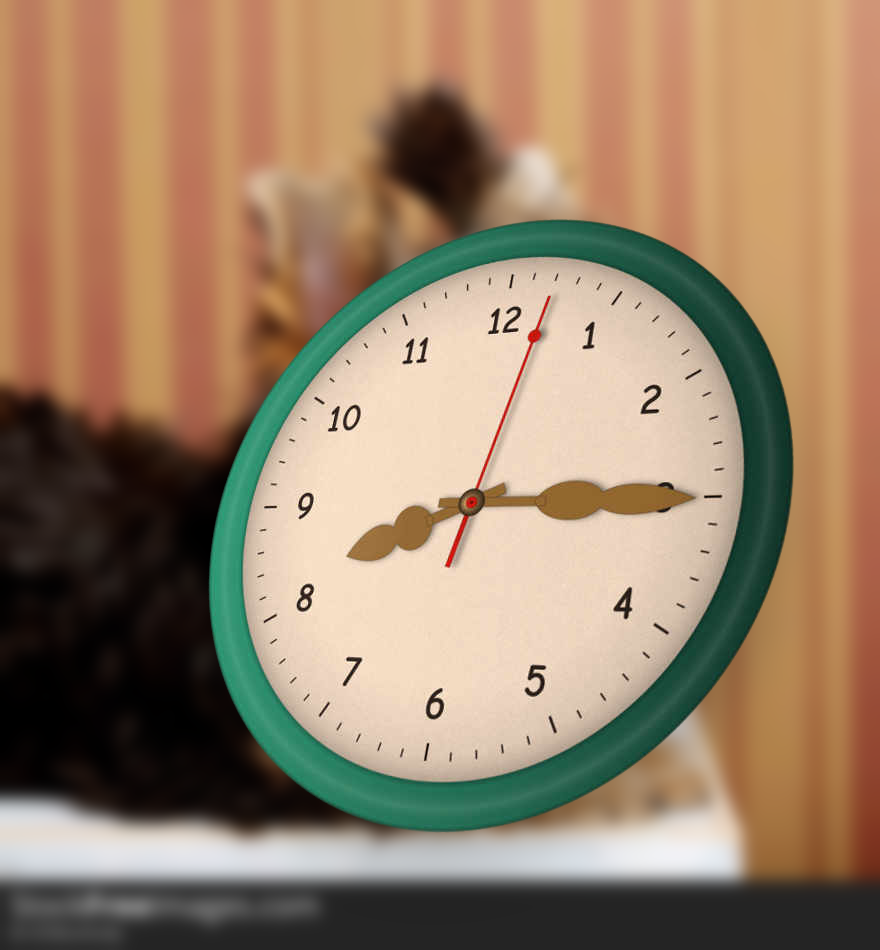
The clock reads **8:15:02**
